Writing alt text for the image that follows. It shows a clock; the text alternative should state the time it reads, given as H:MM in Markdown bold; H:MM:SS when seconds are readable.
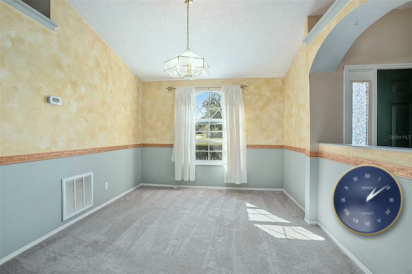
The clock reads **1:09**
